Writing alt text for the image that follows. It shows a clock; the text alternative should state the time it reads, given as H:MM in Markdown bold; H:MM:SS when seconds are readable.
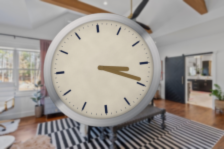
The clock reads **3:19**
